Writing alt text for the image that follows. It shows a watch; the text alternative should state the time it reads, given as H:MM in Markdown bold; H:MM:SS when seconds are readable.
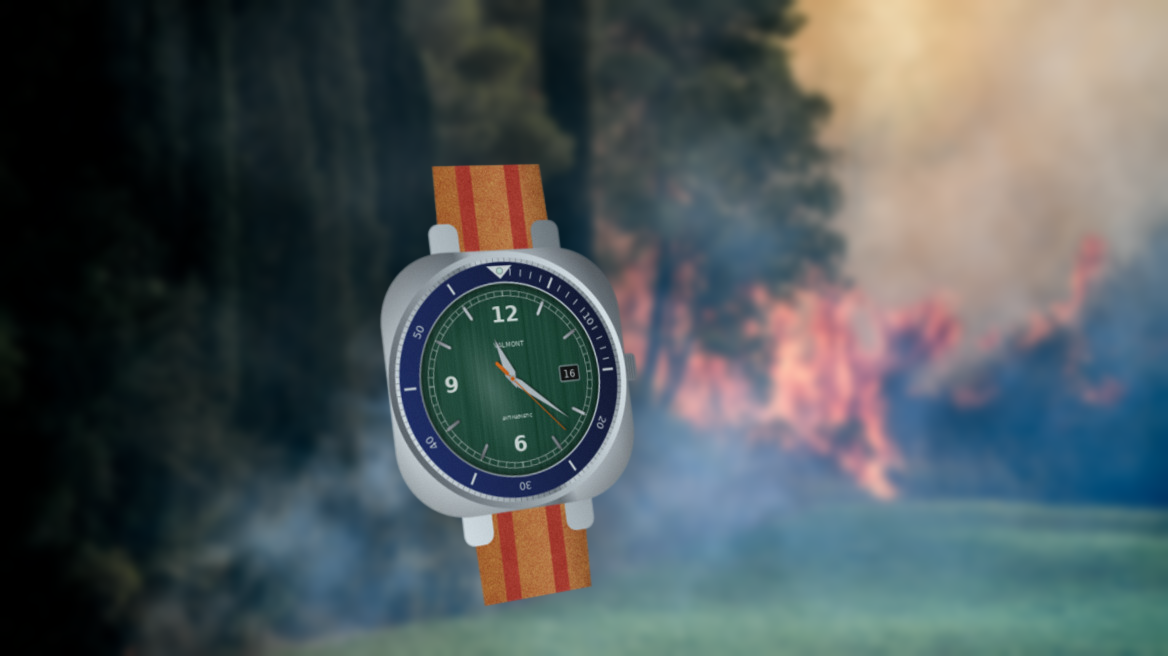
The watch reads **11:21:23**
